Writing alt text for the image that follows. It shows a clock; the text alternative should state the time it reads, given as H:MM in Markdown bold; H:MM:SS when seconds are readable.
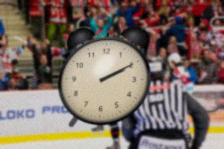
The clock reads **2:10**
